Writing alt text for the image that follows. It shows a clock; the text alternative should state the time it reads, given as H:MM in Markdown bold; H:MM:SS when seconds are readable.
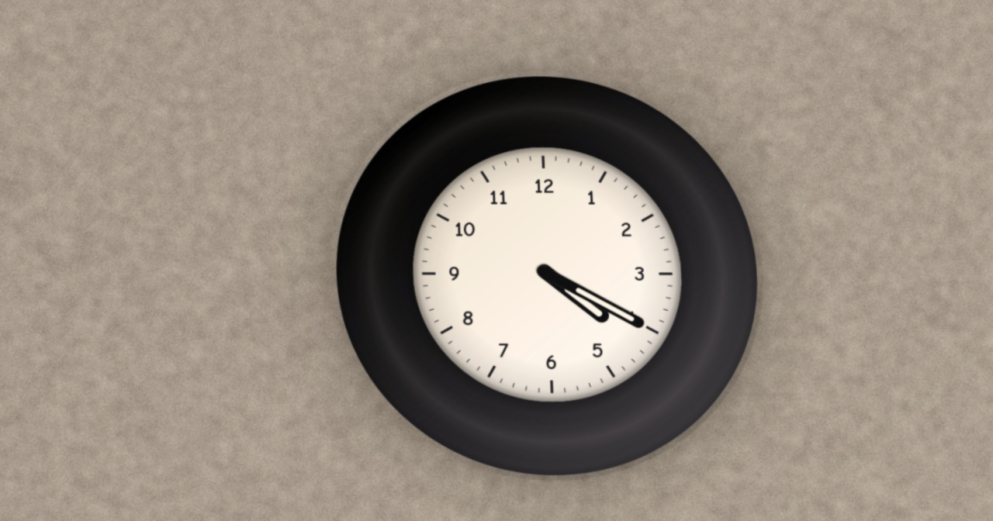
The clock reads **4:20**
